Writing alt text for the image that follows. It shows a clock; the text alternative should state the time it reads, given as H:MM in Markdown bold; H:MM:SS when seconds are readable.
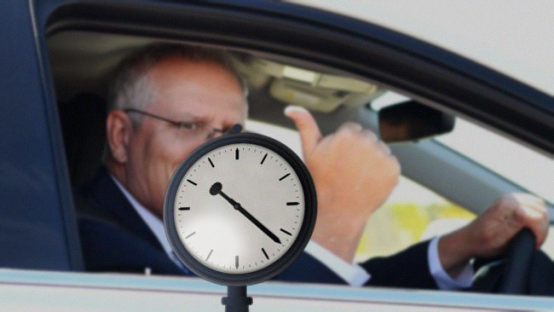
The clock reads **10:22**
